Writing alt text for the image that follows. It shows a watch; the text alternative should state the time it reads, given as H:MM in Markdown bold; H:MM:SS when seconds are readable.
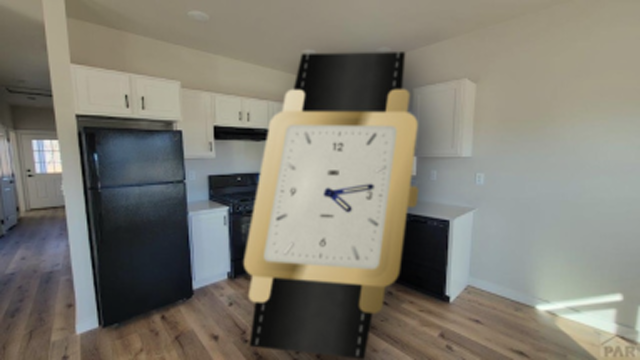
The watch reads **4:13**
